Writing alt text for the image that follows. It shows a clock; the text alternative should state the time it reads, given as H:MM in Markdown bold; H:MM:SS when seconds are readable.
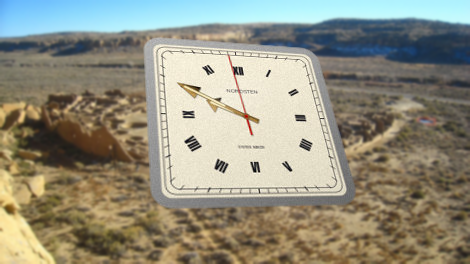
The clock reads **9:49:59**
